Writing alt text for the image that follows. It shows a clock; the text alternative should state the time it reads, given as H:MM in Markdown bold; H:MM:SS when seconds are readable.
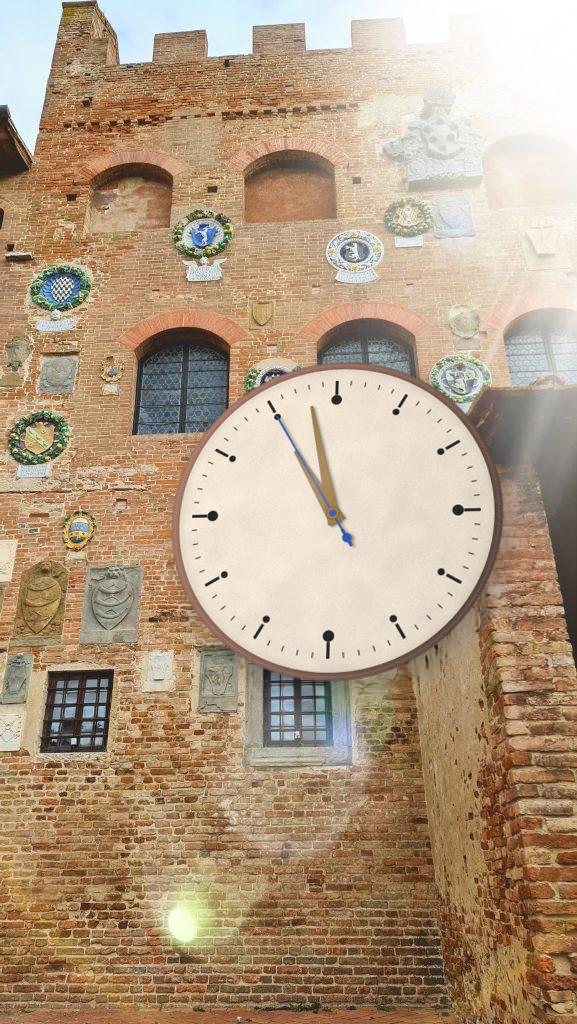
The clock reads **10:57:55**
